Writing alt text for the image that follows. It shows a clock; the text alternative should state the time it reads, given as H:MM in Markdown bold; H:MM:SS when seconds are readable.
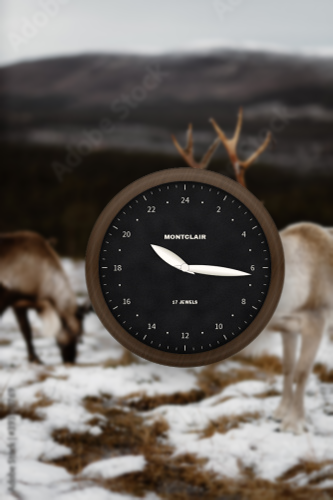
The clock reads **20:16**
